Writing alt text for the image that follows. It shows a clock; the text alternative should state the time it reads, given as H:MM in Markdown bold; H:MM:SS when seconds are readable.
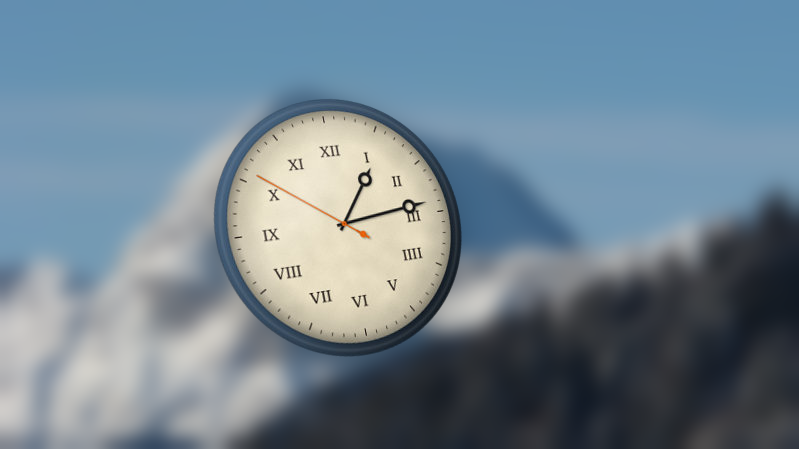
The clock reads **1:13:51**
